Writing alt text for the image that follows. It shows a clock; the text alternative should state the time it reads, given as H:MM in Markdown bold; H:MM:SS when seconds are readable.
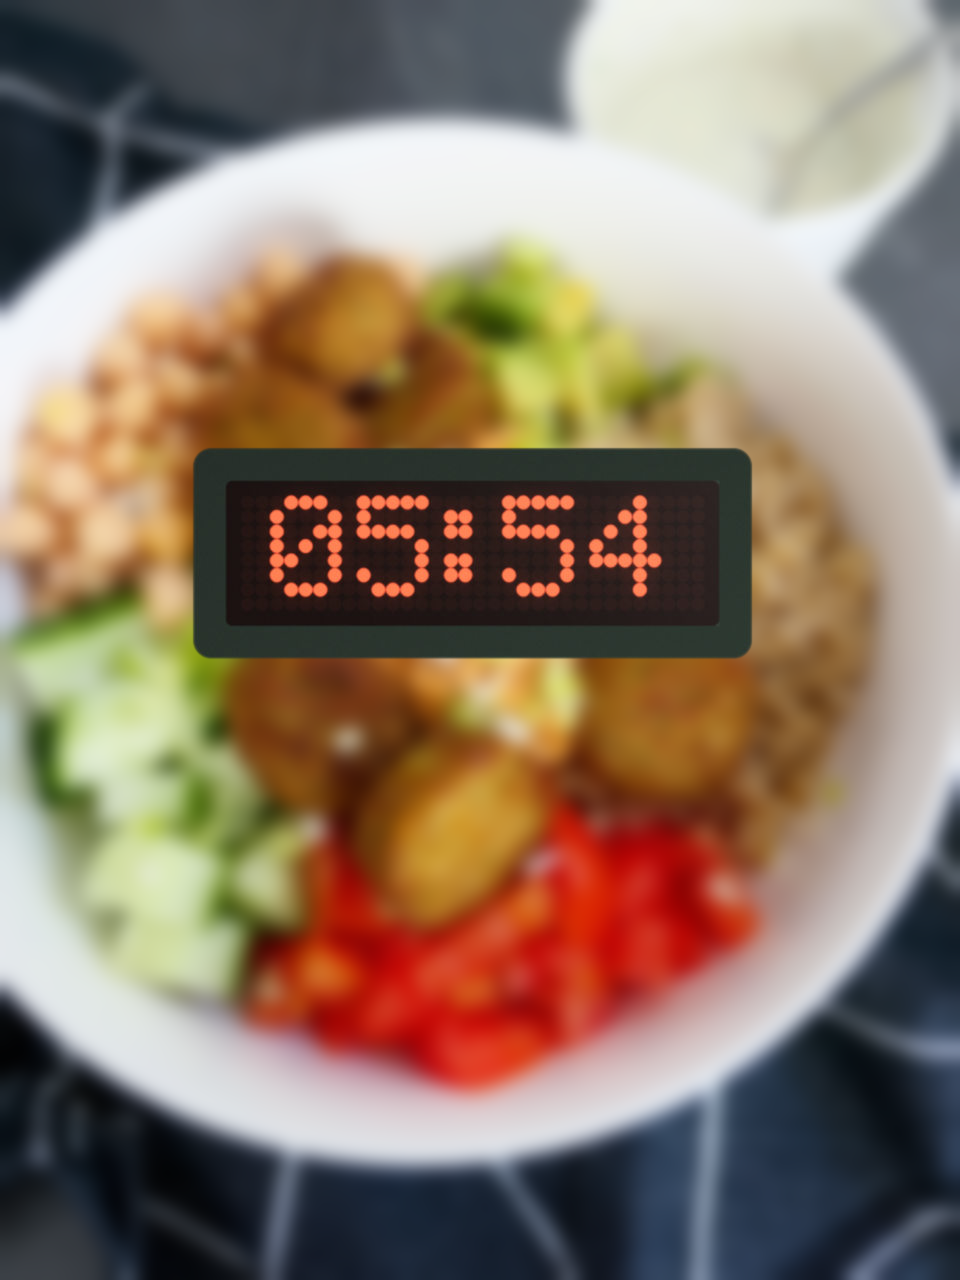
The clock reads **5:54**
